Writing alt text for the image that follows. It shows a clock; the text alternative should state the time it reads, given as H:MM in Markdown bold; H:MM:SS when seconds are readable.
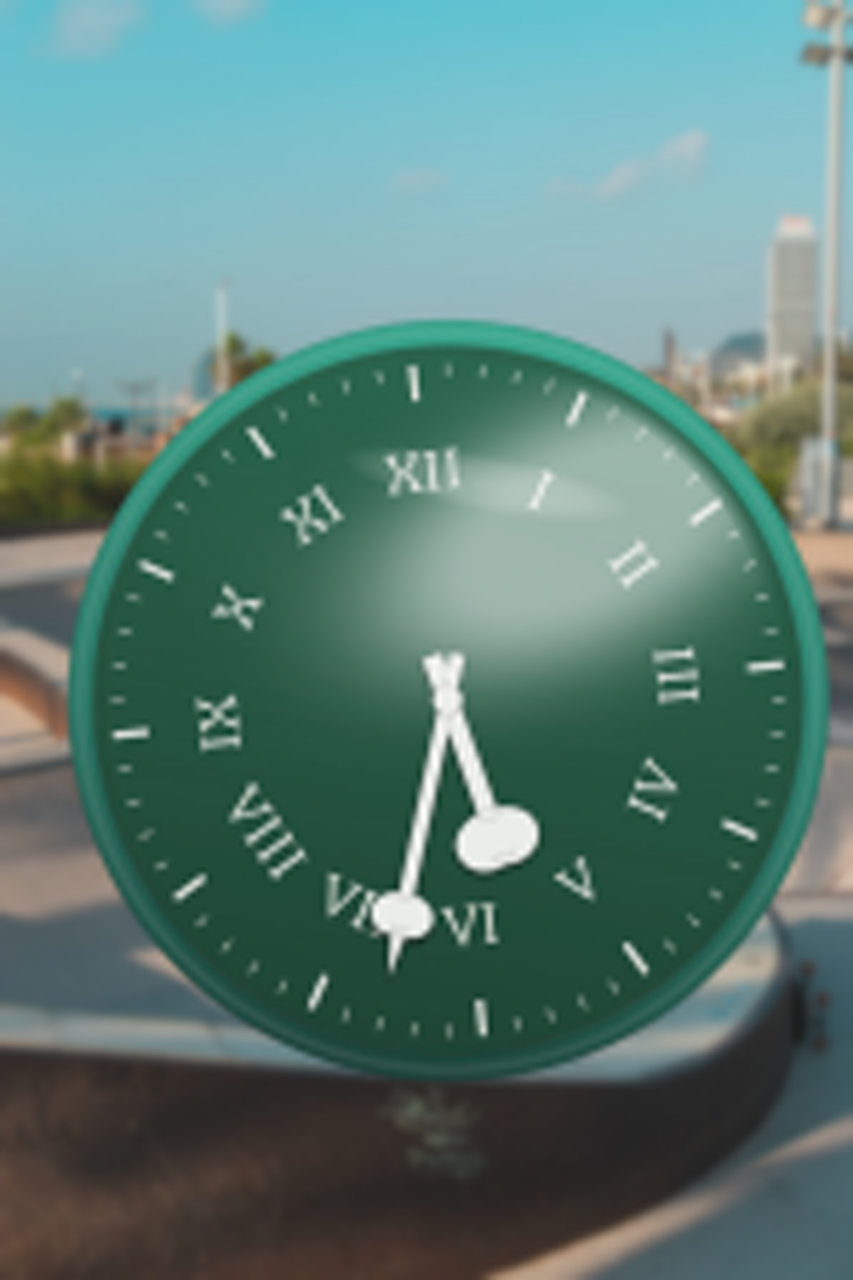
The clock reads **5:33**
